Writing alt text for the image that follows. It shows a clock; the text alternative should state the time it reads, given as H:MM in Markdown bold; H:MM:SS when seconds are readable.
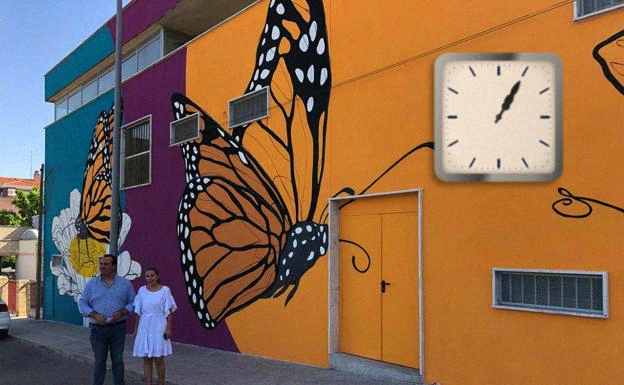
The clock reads **1:05**
